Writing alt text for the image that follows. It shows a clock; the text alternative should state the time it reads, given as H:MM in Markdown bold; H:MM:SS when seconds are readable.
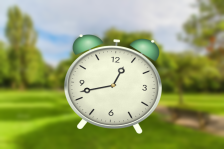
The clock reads **12:42**
